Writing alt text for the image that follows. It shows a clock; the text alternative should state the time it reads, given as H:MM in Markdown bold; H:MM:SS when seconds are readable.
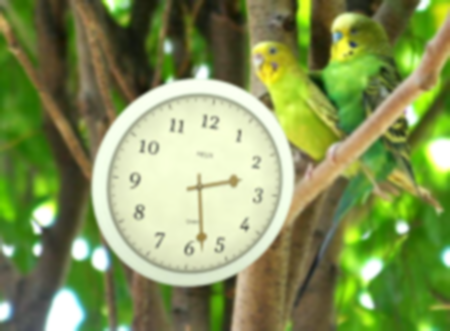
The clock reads **2:28**
